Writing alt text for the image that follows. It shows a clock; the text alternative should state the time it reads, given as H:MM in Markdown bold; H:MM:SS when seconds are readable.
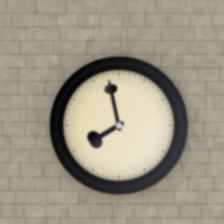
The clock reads **7:58**
